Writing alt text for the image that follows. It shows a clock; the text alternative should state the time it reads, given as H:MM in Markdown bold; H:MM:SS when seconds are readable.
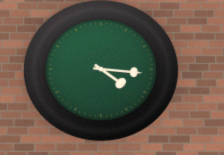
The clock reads **4:16**
